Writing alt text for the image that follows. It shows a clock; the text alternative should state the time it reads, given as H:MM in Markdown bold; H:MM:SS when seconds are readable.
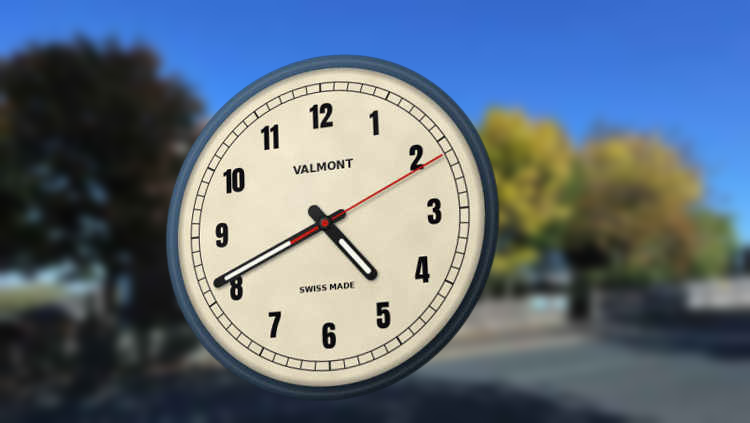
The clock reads **4:41:11**
